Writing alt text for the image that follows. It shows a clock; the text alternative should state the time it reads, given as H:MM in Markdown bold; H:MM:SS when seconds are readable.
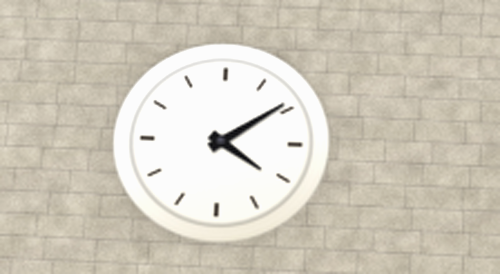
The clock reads **4:09**
